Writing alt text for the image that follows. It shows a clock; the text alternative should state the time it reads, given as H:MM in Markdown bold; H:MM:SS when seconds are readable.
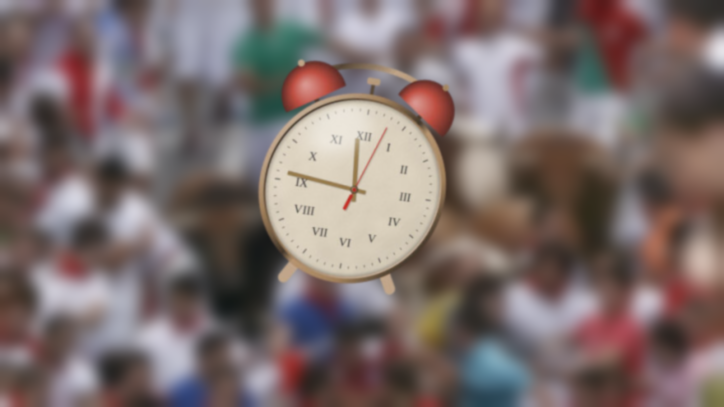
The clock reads **11:46:03**
